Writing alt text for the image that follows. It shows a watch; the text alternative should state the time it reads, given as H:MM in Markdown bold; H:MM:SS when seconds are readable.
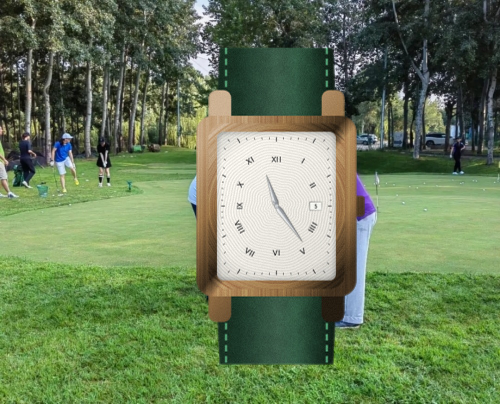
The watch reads **11:24**
